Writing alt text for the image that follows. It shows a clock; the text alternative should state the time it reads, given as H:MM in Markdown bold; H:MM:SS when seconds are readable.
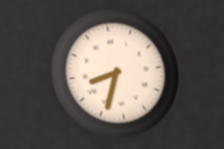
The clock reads **8:34**
